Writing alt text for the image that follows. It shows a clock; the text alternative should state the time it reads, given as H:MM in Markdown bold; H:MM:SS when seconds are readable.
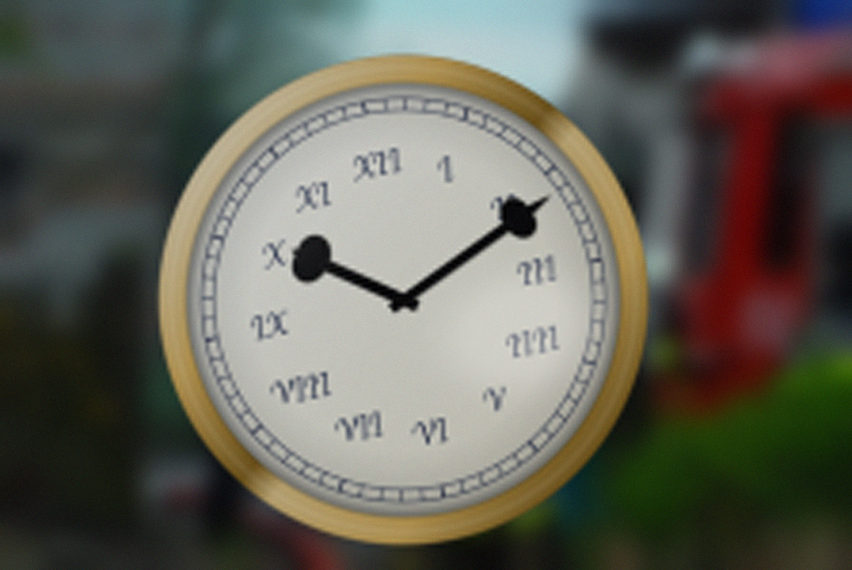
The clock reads **10:11**
